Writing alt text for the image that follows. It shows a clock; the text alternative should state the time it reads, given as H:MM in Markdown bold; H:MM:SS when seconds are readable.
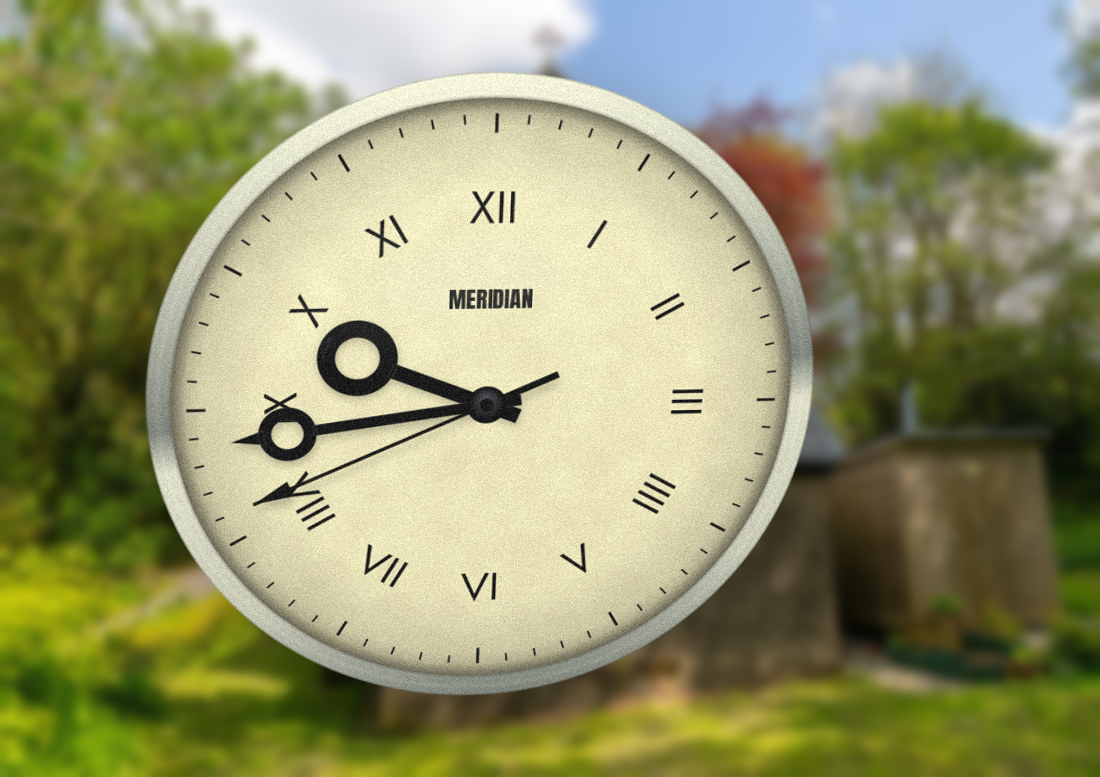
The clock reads **9:43:41**
